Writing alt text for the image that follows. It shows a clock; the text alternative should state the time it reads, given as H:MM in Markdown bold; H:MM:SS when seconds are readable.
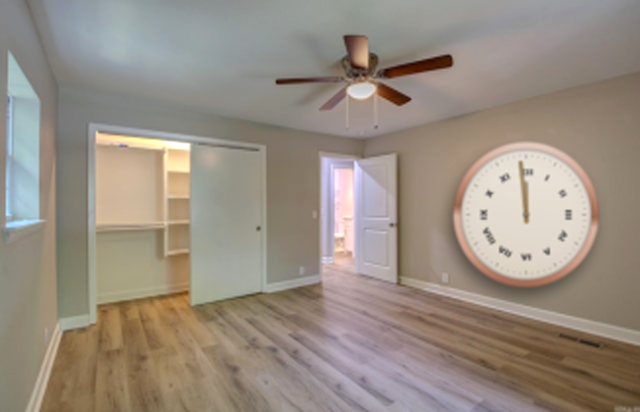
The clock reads **11:59**
